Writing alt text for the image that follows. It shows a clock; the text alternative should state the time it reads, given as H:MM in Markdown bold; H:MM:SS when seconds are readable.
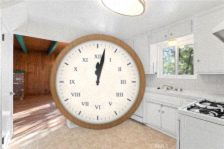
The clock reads **12:02**
